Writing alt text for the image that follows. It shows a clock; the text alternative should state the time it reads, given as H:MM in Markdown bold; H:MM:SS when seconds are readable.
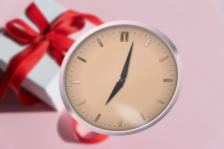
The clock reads **7:02**
